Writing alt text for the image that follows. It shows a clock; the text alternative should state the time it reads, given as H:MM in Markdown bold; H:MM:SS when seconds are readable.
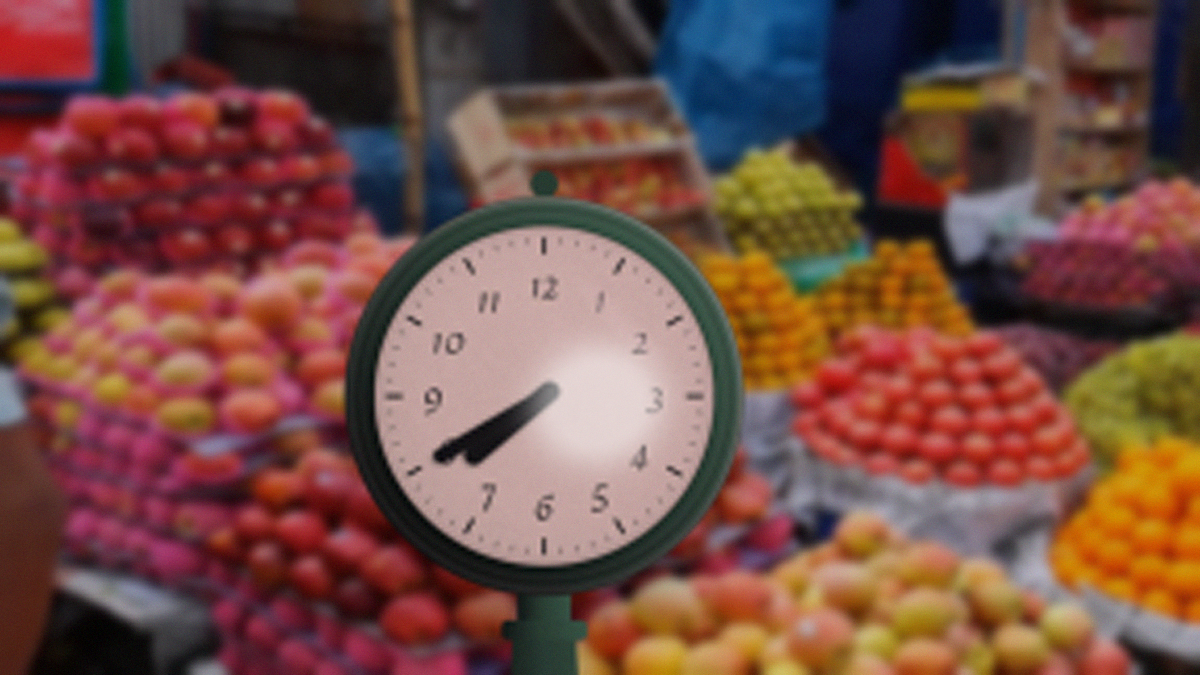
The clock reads **7:40**
